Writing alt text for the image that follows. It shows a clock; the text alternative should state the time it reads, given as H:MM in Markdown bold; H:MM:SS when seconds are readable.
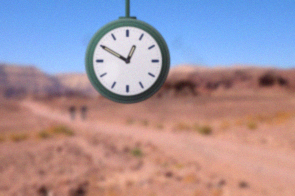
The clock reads **12:50**
